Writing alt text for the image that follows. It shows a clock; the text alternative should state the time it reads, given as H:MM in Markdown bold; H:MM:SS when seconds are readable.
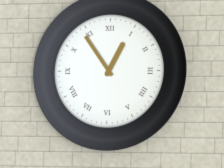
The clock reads **12:54**
